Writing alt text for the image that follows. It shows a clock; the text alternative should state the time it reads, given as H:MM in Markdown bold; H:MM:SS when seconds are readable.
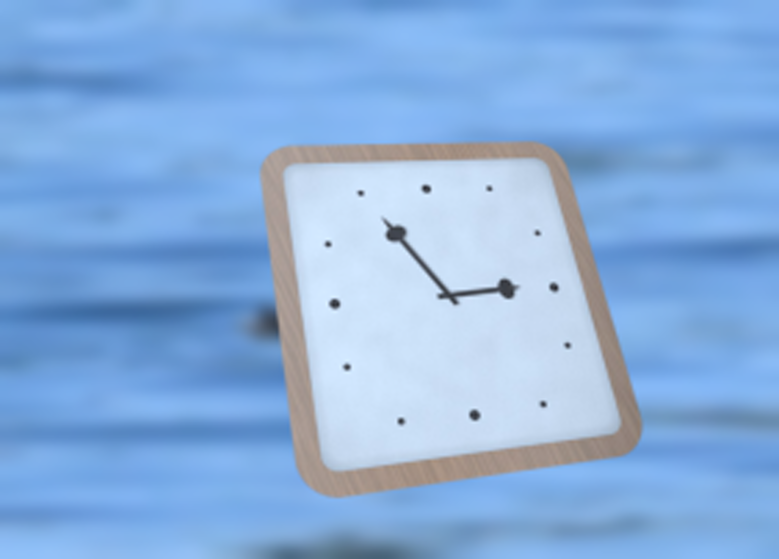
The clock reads **2:55**
